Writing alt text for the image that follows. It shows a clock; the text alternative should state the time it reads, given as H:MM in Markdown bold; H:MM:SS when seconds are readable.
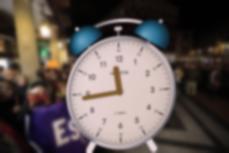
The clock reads **11:44**
